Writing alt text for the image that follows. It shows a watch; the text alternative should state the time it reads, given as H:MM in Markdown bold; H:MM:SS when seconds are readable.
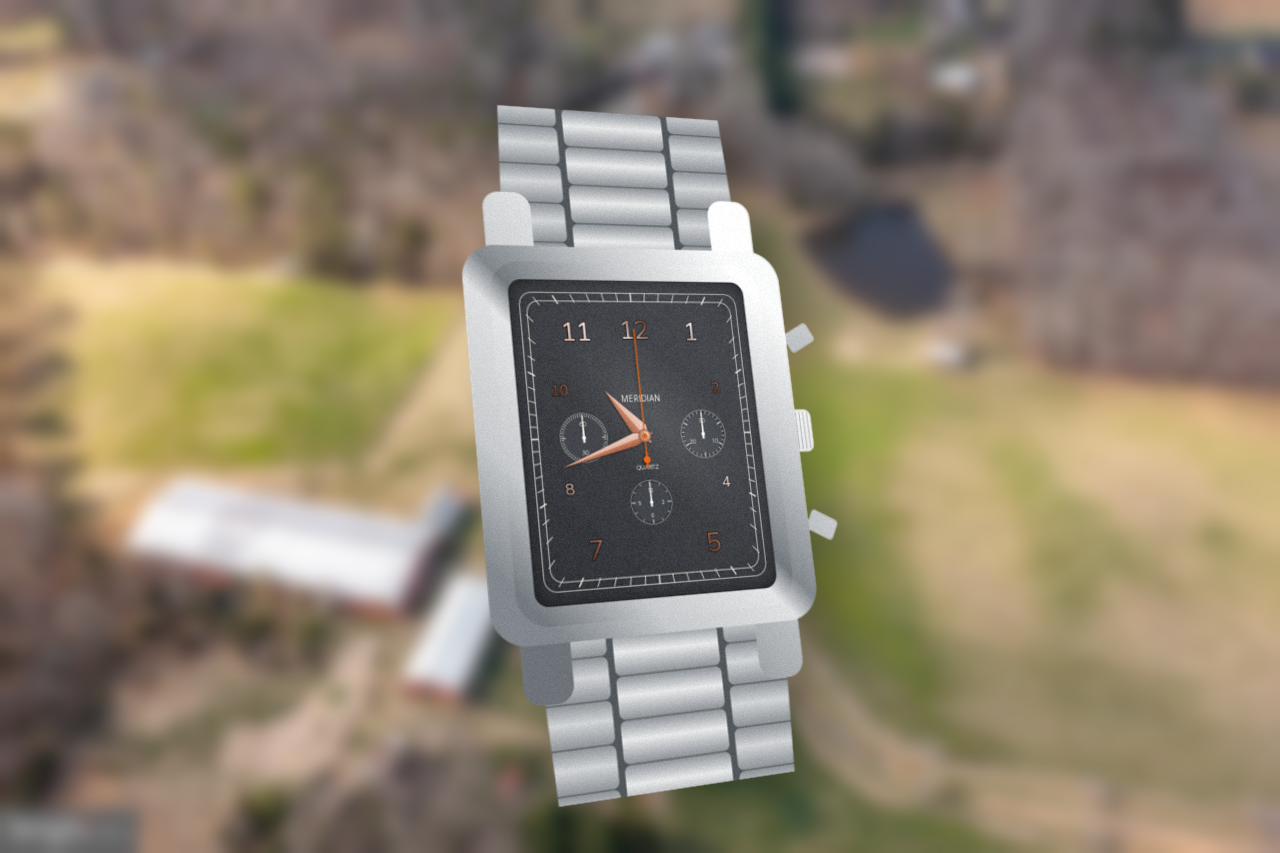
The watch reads **10:42**
